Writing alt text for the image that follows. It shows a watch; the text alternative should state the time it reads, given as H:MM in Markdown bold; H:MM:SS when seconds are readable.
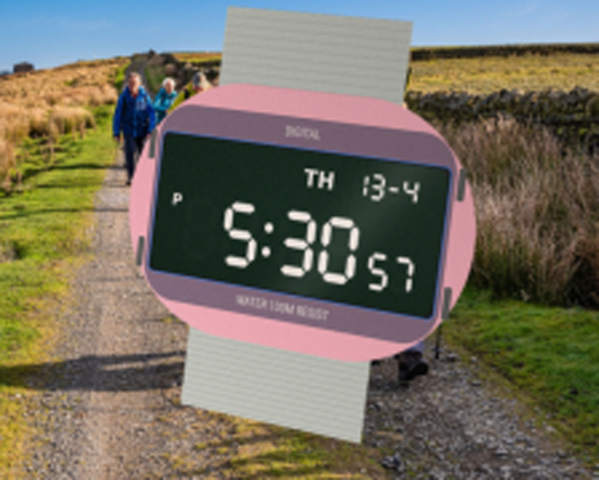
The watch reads **5:30:57**
